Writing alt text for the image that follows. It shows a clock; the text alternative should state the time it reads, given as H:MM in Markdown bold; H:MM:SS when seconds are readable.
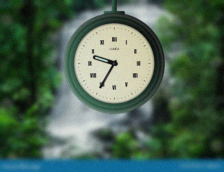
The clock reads **9:35**
